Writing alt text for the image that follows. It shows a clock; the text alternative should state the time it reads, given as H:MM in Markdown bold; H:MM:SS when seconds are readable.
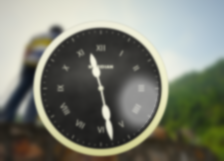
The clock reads **11:28**
